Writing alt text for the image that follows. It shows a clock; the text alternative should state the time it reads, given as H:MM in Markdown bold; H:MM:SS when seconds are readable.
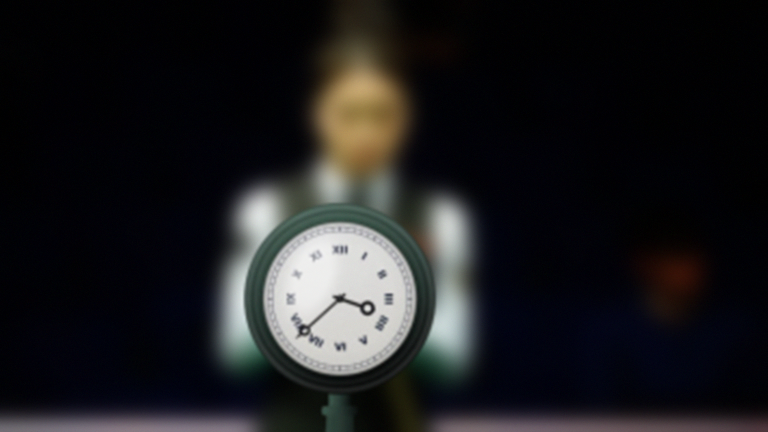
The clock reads **3:38**
